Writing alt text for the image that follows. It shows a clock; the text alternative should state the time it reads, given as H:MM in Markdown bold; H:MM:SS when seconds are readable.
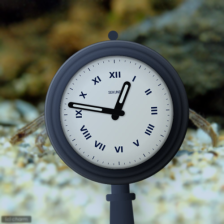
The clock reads **12:47**
